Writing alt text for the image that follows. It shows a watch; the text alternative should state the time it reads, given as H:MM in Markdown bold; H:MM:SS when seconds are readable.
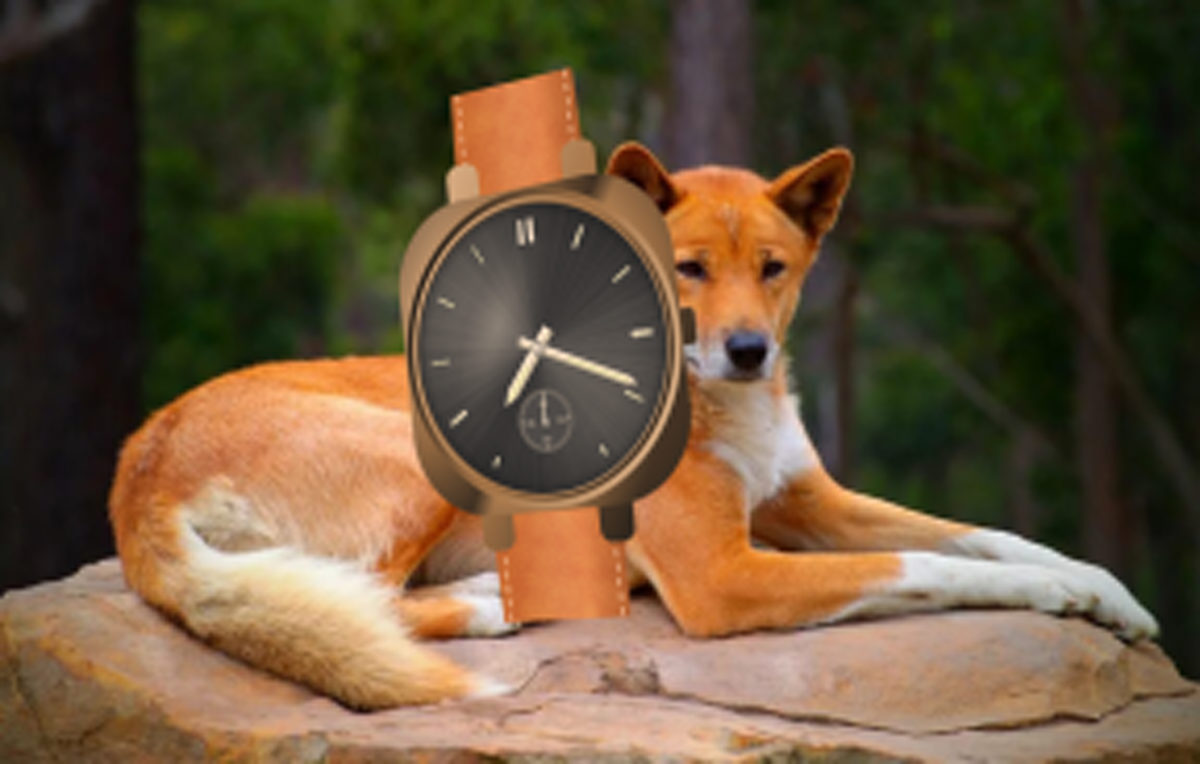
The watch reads **7:19**
